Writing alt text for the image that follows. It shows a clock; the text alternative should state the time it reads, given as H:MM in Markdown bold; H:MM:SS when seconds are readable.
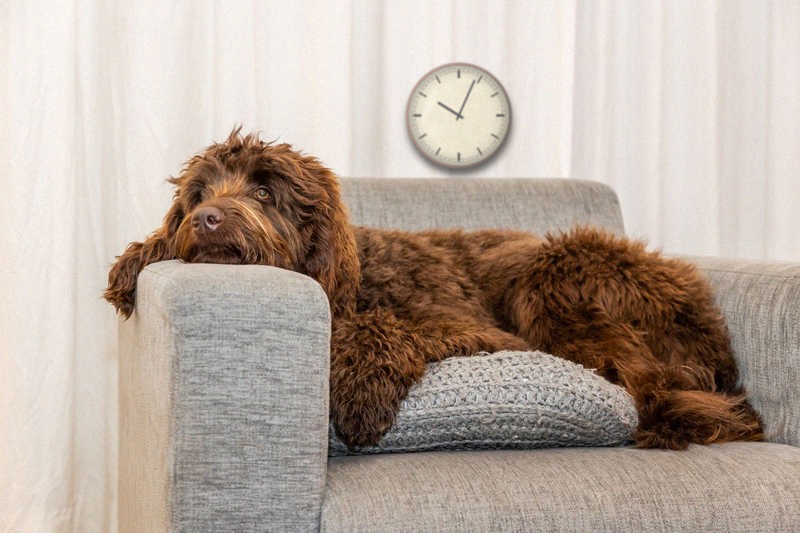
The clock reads **10:04**
